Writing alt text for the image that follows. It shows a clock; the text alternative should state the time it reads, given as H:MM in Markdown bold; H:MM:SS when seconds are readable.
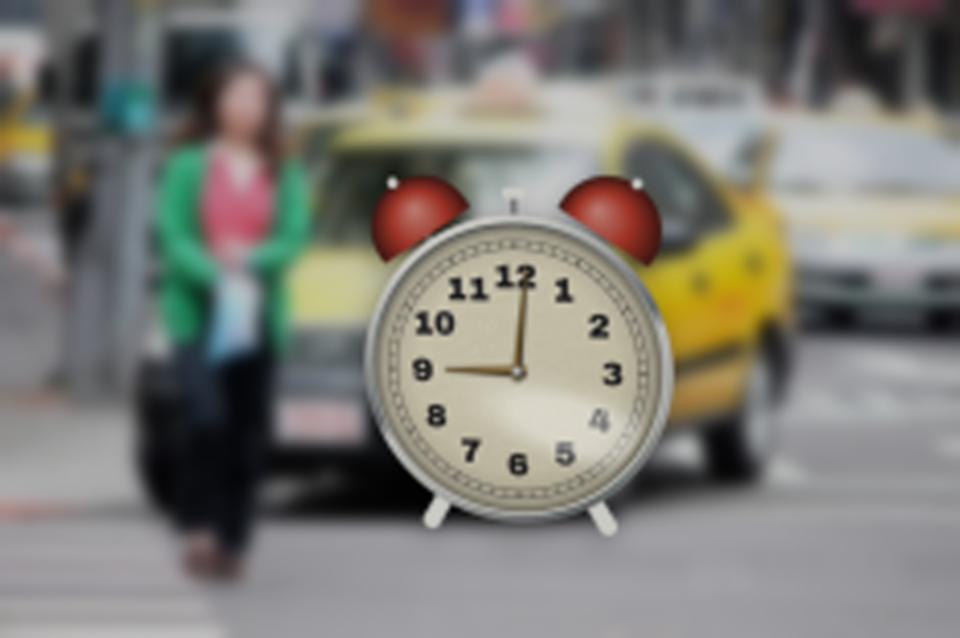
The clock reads **9:01**
